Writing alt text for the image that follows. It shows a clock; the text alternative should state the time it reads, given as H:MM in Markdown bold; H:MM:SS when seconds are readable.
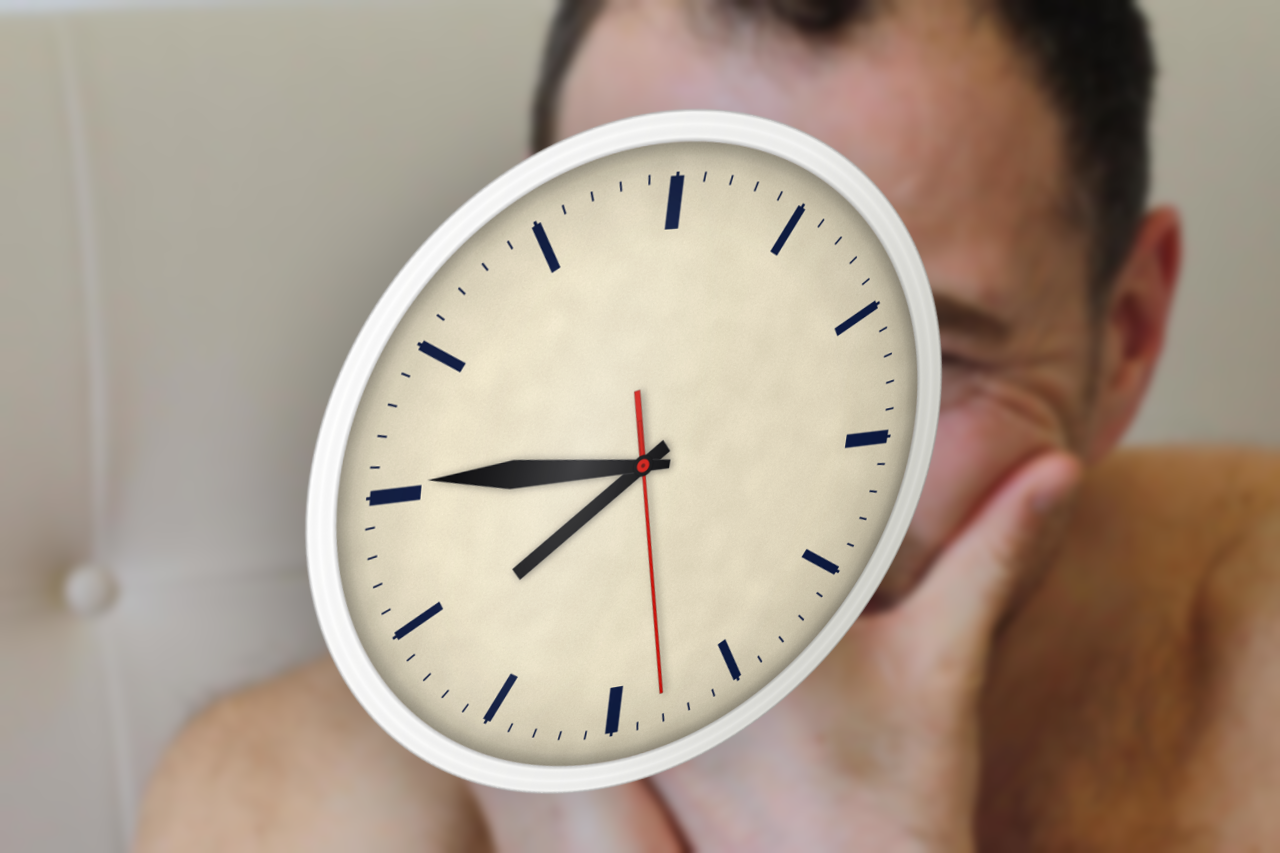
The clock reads **7:45:28**
